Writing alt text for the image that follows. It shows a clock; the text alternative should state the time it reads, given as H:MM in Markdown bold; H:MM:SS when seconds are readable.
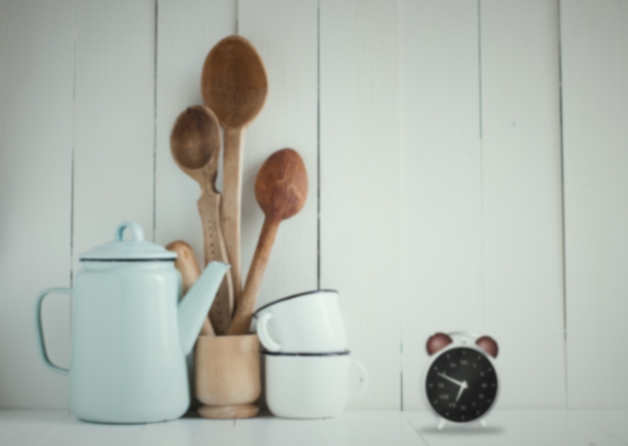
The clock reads **6:49**
